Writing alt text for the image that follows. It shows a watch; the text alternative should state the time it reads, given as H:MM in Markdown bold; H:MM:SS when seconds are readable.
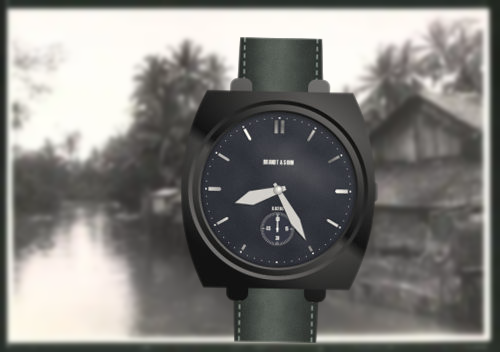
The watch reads **8:25**
